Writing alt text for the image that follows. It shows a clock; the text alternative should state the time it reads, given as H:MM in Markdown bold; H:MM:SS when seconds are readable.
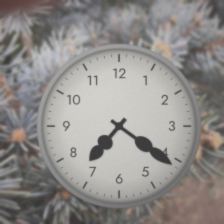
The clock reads **7:21**
